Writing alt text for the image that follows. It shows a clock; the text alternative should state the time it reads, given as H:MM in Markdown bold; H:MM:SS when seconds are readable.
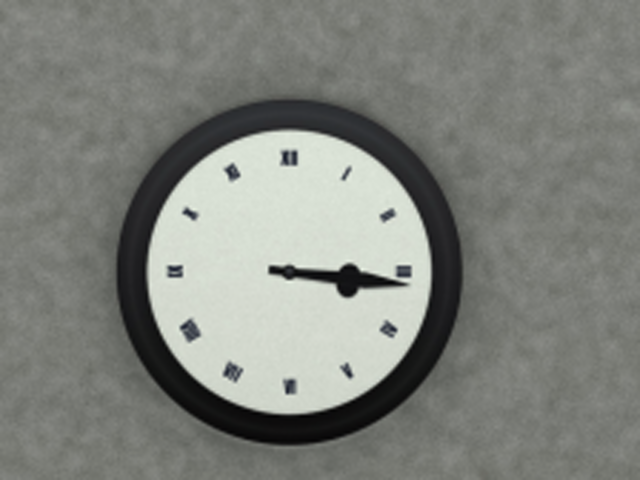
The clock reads **3:16**
